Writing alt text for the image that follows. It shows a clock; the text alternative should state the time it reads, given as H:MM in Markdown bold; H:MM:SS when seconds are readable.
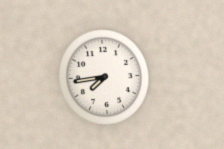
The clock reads **7:44**
